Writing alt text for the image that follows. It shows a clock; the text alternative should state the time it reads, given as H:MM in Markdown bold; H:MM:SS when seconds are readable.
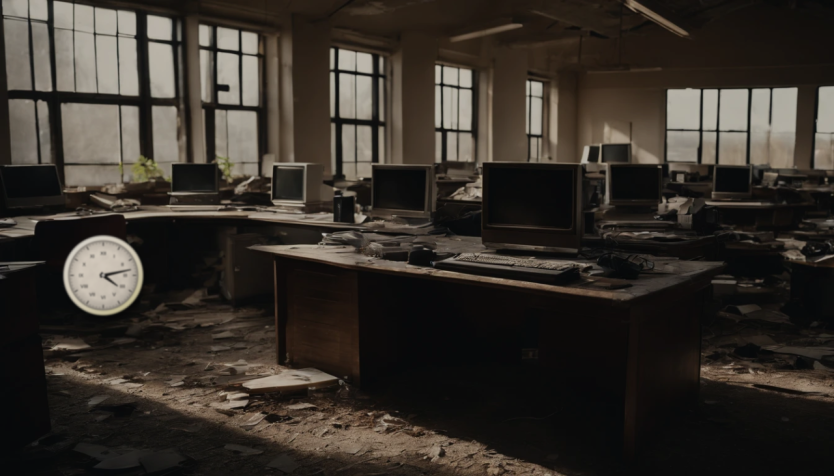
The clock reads **4:13**
